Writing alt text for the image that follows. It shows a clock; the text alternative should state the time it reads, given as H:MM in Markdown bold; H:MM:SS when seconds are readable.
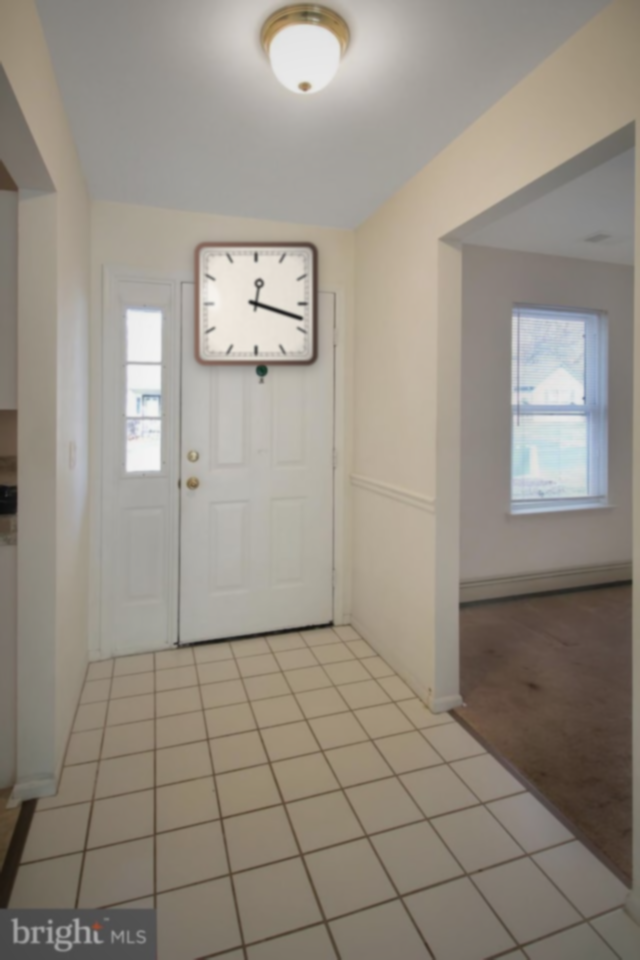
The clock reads **12:18**
